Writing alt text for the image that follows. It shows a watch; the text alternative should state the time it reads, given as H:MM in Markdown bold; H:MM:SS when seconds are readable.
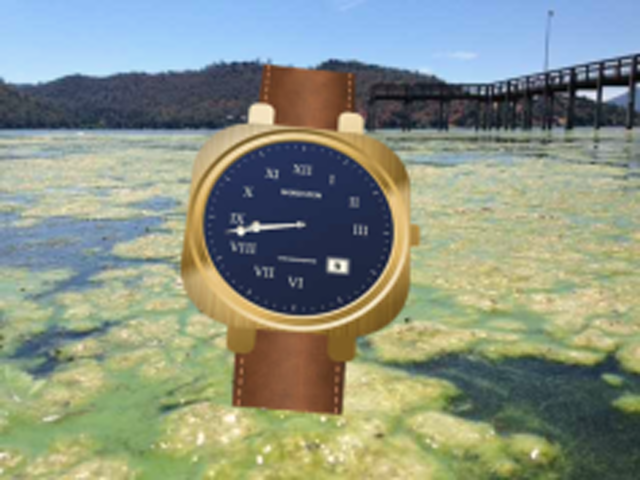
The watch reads **8:43**
